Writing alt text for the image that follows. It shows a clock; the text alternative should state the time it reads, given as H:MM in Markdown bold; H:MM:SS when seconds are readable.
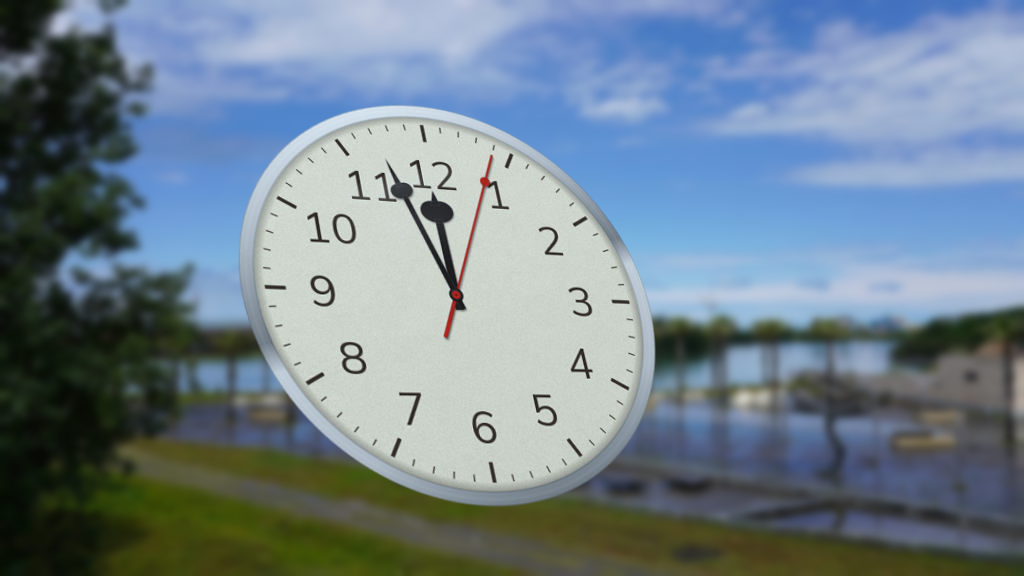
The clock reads **11:57:04**
